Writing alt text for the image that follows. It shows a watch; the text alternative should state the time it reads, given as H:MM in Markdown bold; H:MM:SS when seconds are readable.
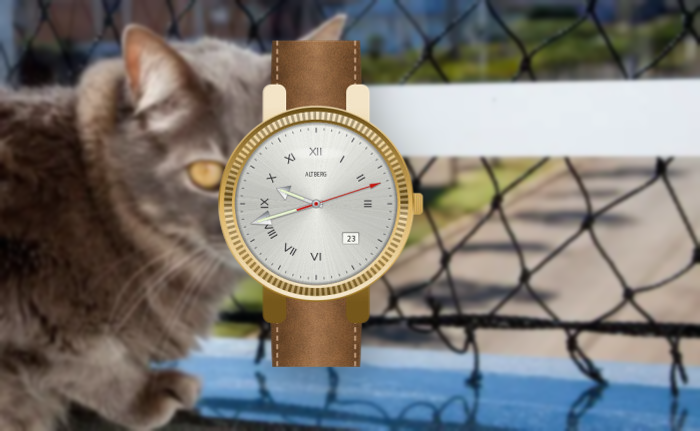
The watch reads **9:42:12**
